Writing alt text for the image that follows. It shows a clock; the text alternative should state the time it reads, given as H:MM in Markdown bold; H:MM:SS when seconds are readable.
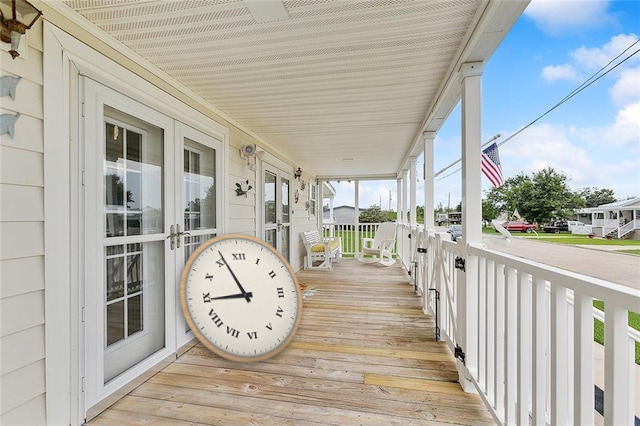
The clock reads **8:56**
